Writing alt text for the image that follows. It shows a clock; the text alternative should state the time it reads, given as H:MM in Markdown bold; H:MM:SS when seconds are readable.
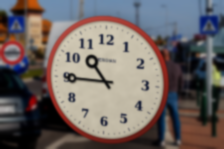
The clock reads **10:45**
